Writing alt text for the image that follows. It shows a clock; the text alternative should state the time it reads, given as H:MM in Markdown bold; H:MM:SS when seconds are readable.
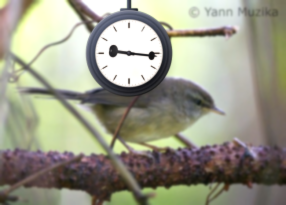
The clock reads **9:16**
